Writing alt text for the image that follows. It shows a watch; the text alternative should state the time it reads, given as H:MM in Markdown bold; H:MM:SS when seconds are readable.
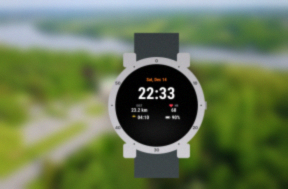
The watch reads **22:33**
